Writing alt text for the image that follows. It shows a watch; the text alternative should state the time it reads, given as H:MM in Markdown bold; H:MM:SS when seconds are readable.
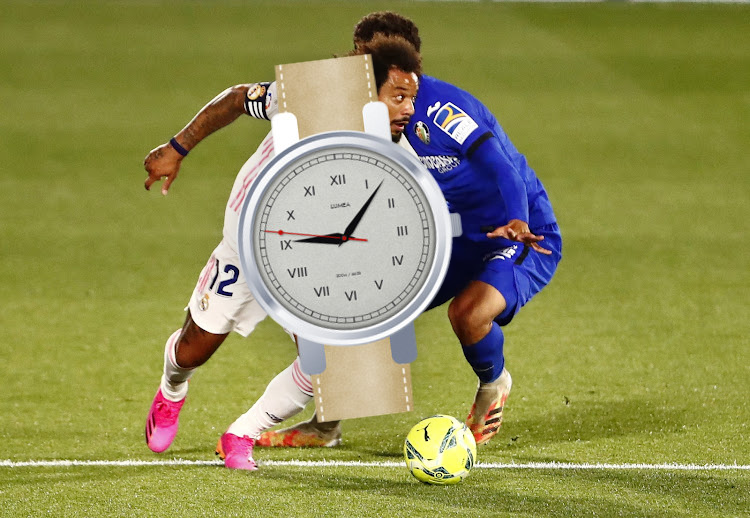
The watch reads **9:06:47**
